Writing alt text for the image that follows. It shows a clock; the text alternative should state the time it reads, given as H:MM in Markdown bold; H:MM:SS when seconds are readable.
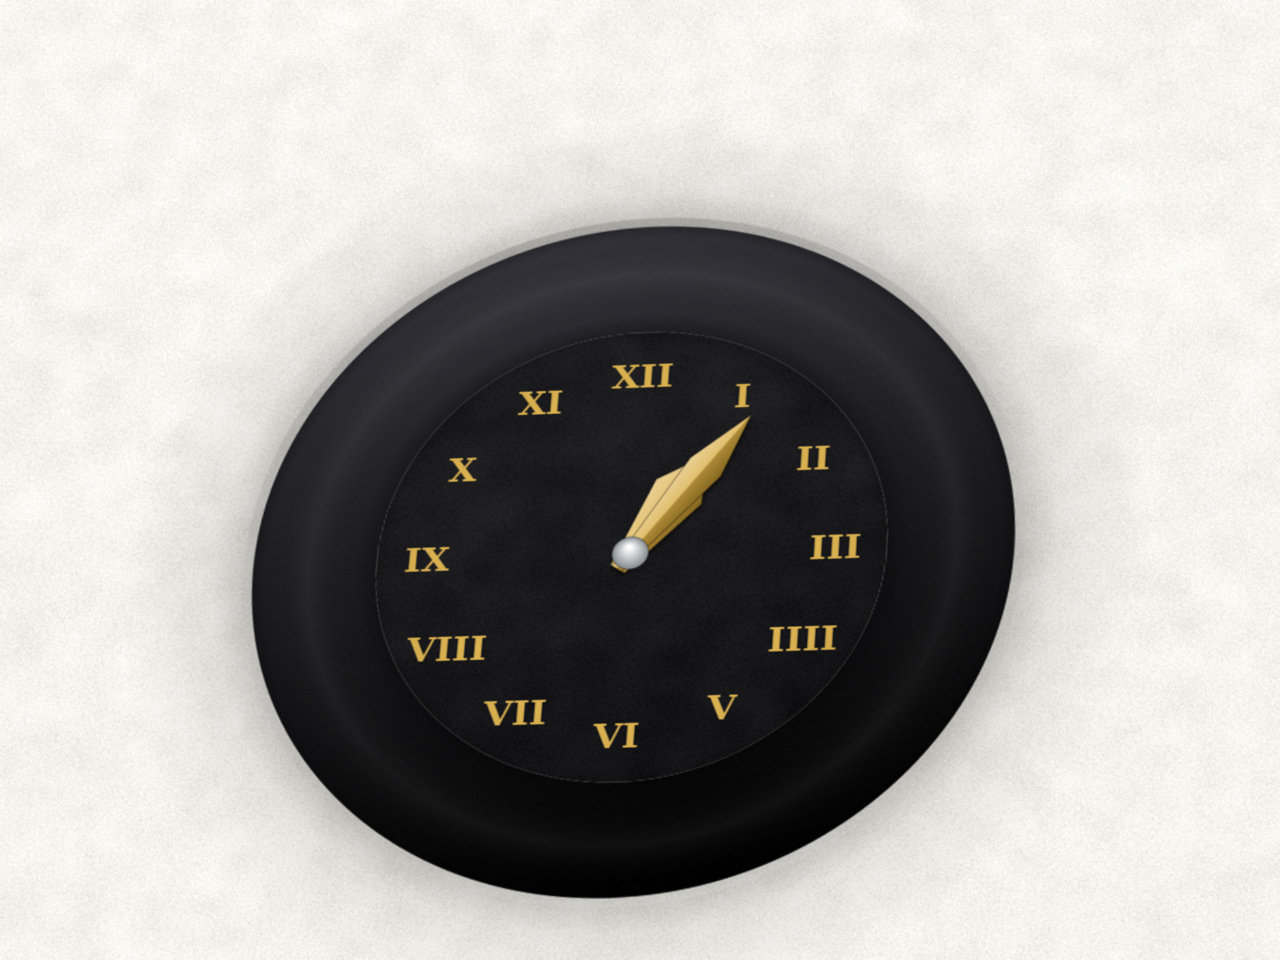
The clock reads **1:06**
